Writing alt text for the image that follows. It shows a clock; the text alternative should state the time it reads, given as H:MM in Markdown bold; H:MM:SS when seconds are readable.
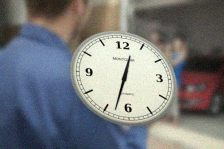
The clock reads **12:33**
